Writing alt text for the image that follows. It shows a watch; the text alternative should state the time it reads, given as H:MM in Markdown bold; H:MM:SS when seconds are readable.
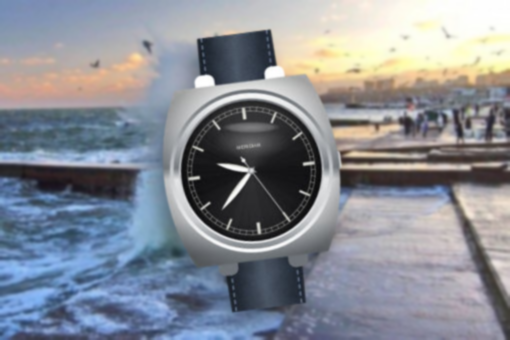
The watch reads **9:37:25**
